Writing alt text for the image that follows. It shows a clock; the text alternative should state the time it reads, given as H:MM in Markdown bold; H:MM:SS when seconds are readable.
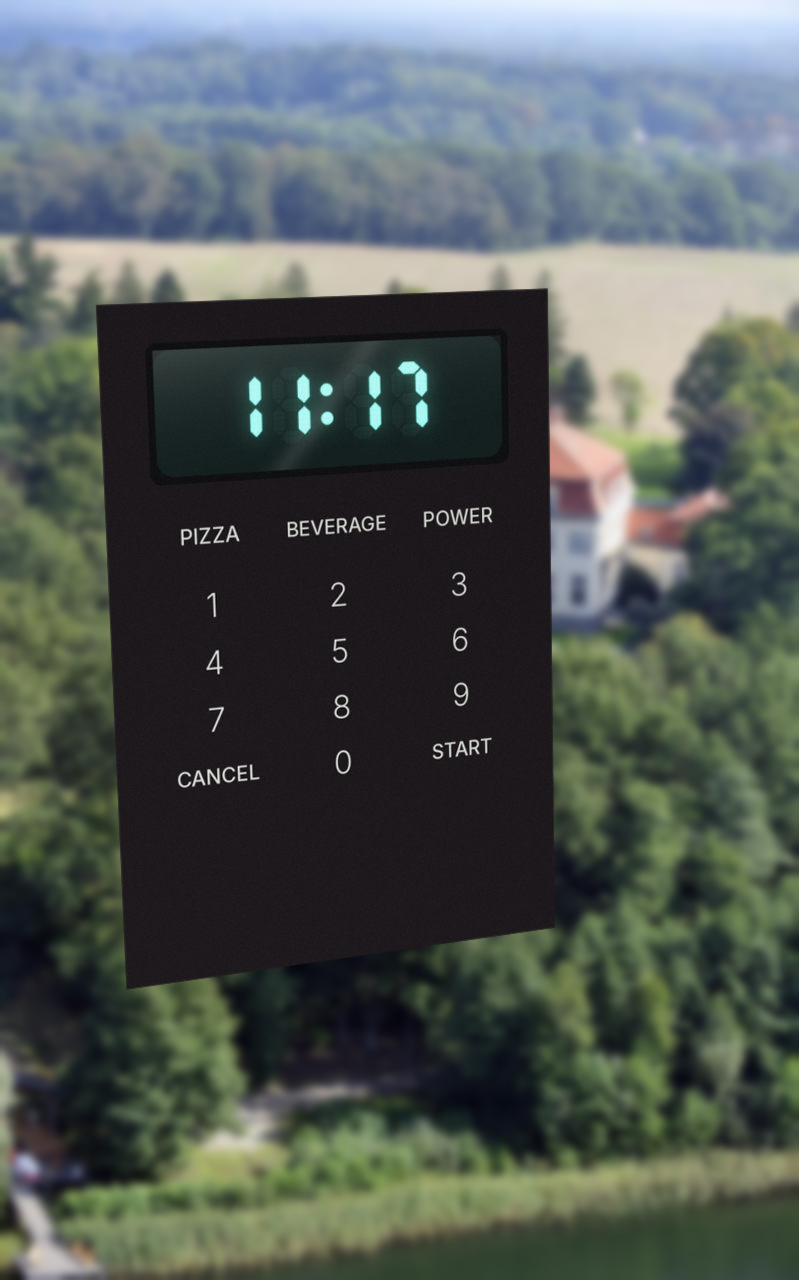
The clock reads **11:17**
